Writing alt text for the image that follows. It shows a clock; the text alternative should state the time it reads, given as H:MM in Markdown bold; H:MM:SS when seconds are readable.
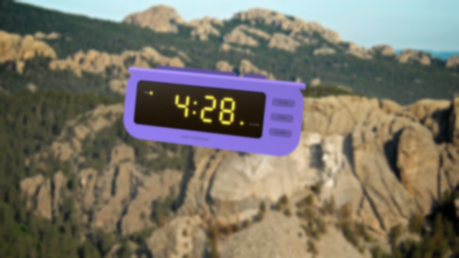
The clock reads **4:28**
